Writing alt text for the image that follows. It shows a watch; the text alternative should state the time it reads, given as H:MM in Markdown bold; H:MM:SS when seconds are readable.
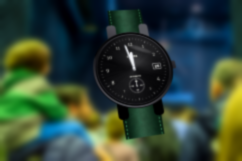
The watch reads **11:58**
